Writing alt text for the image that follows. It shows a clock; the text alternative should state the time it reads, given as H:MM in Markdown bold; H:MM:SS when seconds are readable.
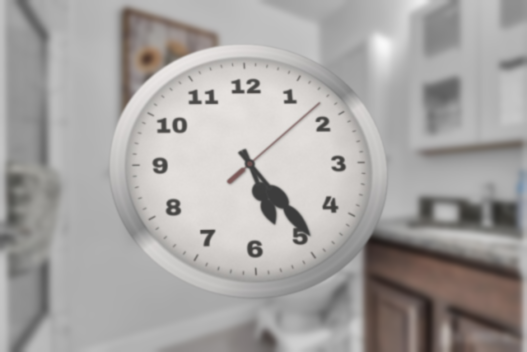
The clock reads **5:24:08**
